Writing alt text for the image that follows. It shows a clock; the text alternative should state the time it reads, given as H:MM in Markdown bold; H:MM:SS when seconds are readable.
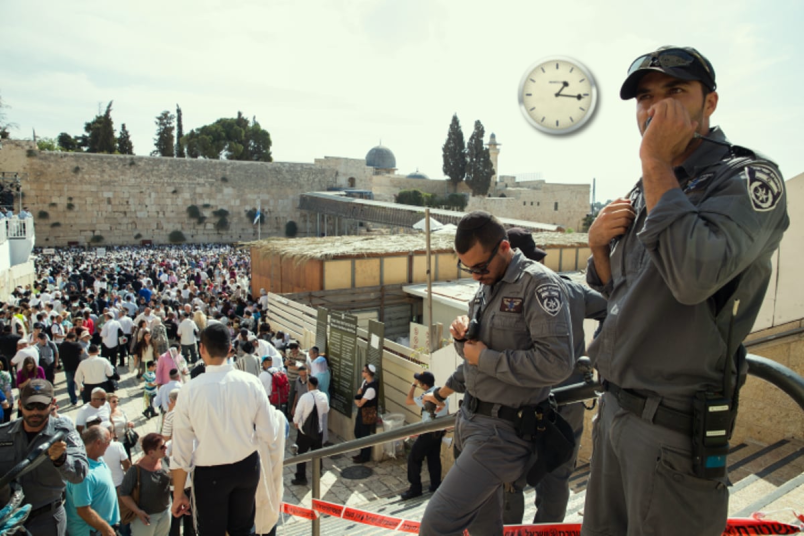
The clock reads **1:16**
